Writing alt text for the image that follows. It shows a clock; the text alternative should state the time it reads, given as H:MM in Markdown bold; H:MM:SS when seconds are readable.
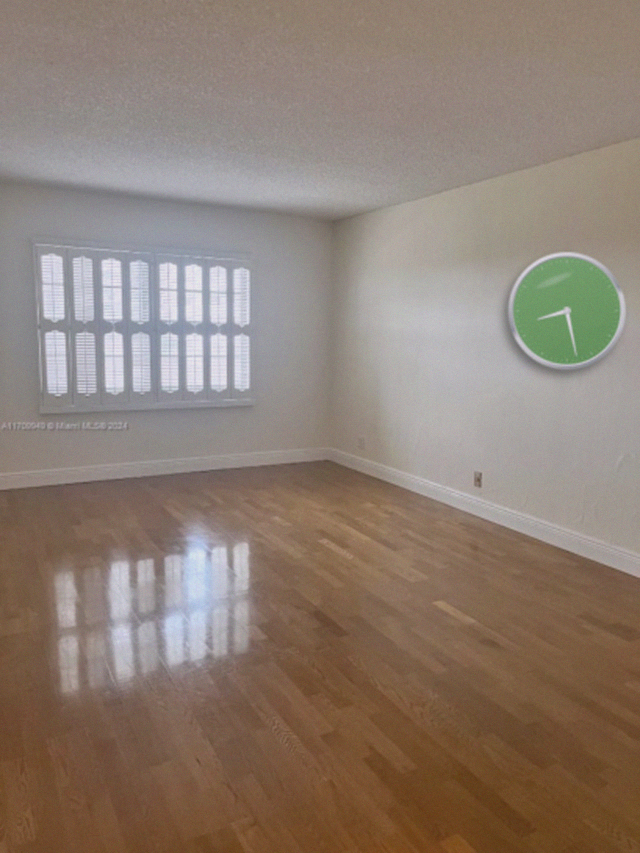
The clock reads **8:28**
